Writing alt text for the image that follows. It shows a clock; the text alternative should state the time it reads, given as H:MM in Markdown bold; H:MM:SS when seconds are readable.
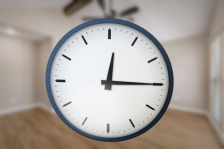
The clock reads **12:15**
